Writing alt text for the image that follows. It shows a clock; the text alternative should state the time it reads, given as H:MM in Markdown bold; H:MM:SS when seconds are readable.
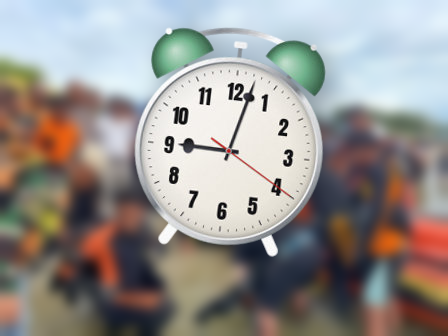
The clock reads **9:02:20**
